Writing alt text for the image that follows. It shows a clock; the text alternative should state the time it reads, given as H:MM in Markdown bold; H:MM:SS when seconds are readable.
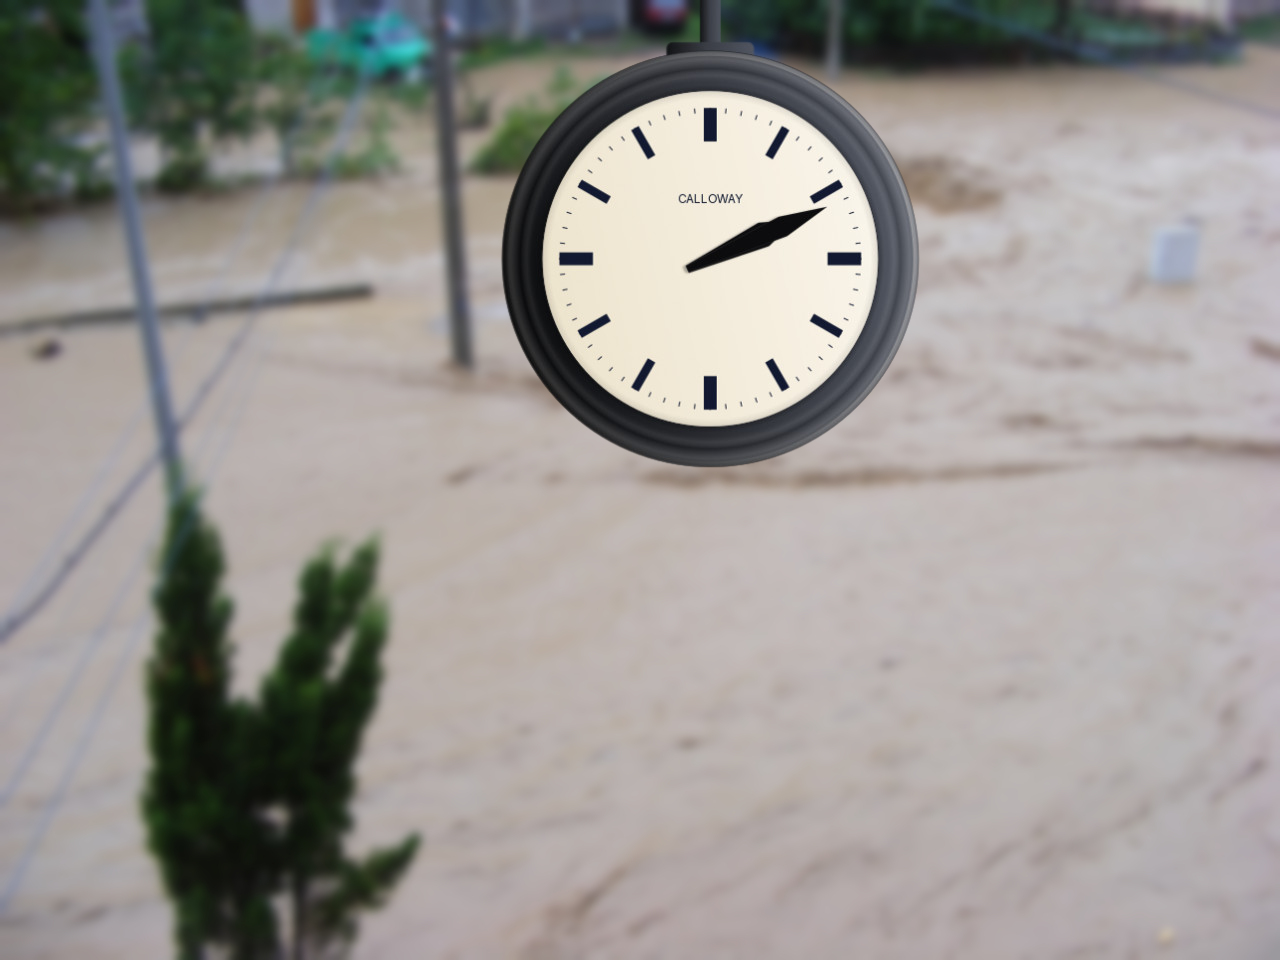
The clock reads **2:11**
